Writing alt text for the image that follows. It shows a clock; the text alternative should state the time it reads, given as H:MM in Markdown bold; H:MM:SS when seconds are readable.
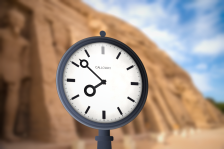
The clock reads **7:52**
